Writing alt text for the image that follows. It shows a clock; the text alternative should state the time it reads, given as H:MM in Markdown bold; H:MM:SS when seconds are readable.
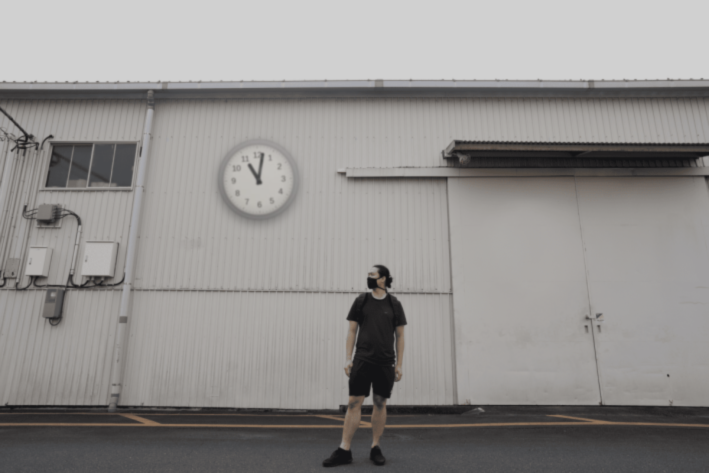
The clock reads **11:02**
